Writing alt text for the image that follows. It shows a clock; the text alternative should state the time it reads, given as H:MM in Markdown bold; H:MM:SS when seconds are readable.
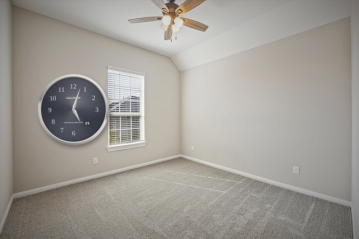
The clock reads **5:03**
